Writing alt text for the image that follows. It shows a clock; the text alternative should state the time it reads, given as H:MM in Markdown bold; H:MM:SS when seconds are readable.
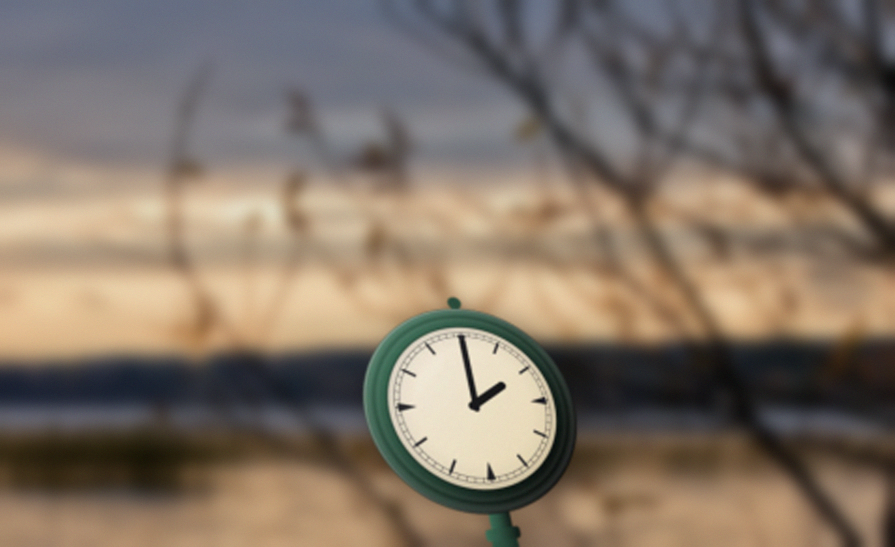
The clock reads **2:00**
